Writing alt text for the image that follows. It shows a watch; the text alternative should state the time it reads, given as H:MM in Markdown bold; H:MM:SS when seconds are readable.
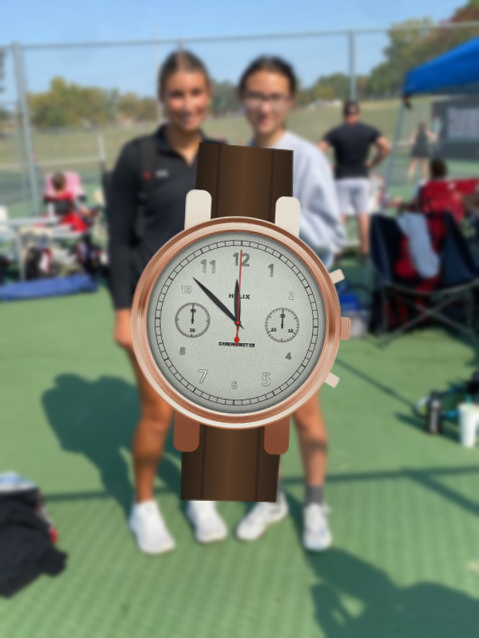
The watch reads **11:52**
